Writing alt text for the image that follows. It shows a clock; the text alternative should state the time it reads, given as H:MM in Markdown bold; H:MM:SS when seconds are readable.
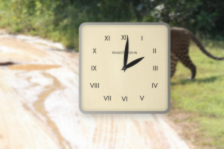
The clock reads **2:01**
